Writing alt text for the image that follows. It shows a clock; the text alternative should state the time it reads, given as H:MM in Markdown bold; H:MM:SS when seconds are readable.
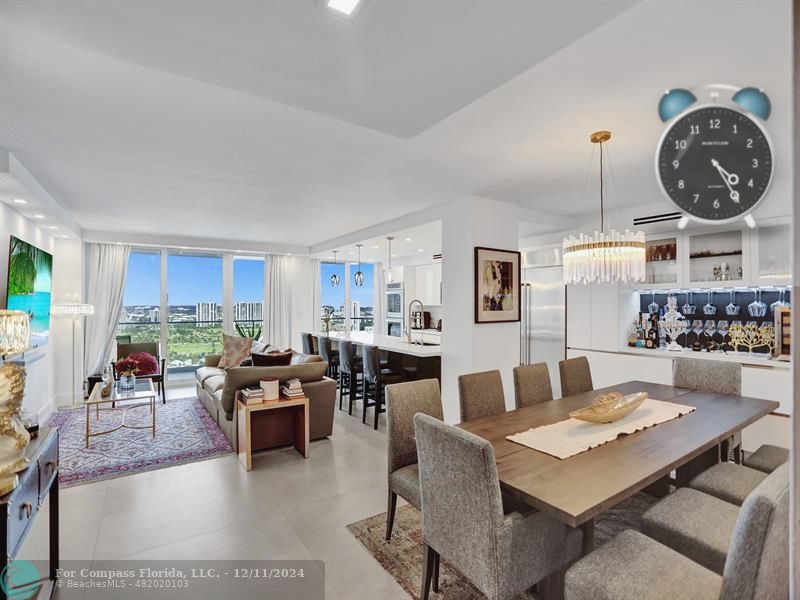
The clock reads **4:25**
